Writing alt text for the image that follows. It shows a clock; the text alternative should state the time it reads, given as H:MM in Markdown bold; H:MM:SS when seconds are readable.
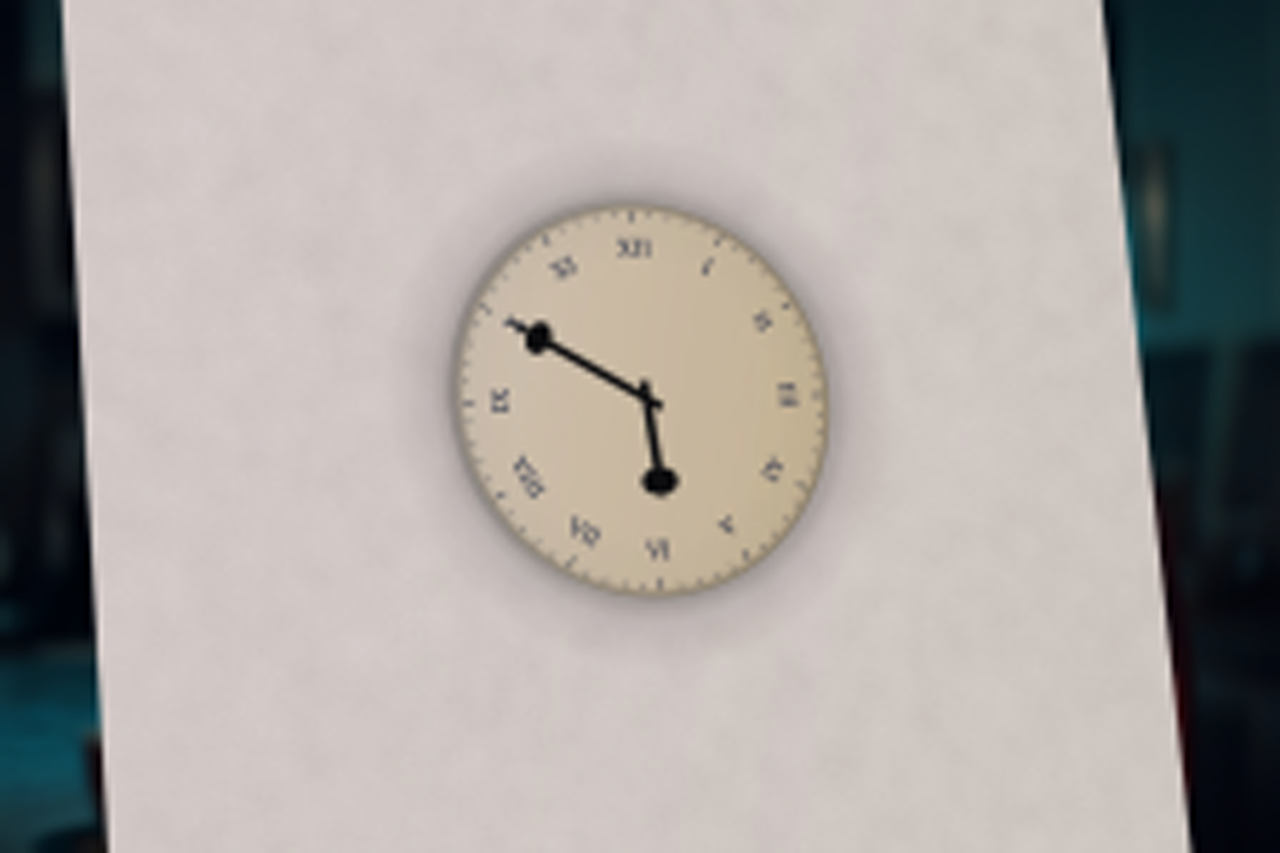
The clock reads **5:50**
